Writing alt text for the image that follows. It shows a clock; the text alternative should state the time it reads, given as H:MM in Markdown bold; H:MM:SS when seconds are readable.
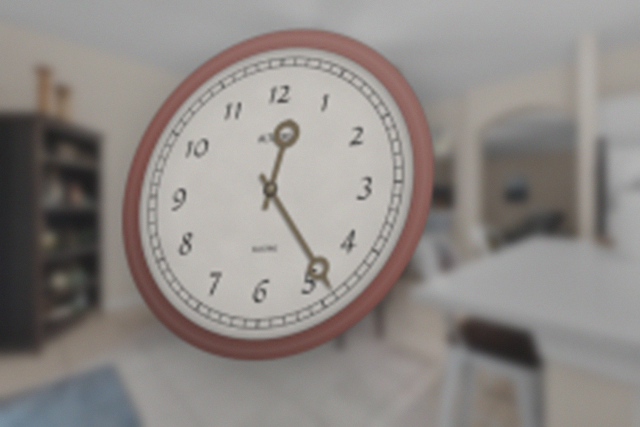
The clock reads **12:24**
